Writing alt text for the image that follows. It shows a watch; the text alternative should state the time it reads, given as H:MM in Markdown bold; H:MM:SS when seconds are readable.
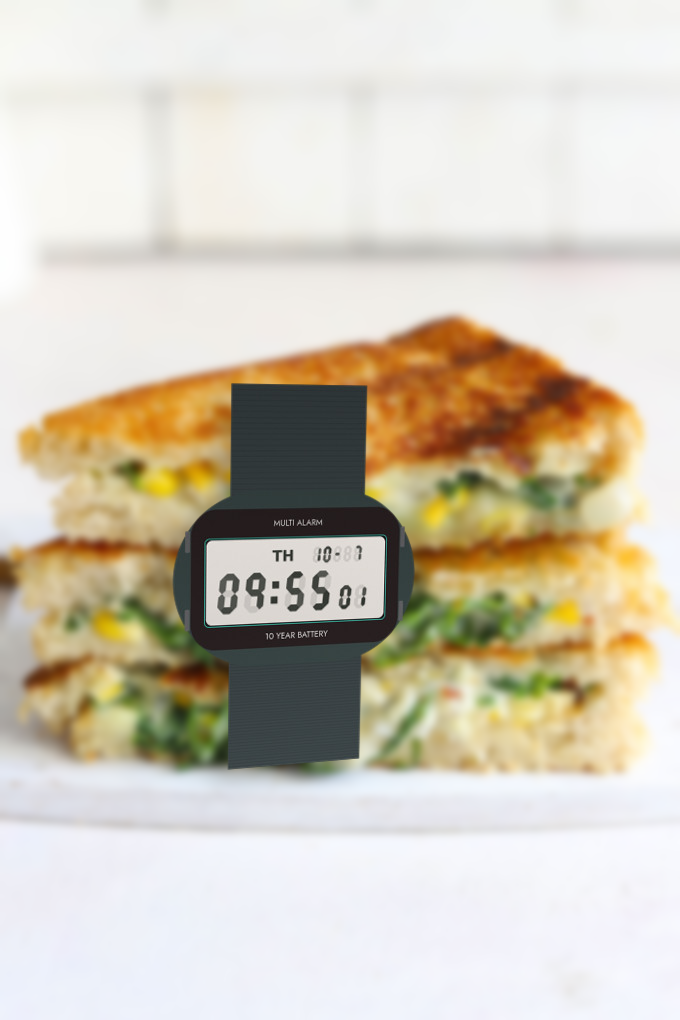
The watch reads **9:55:01**
